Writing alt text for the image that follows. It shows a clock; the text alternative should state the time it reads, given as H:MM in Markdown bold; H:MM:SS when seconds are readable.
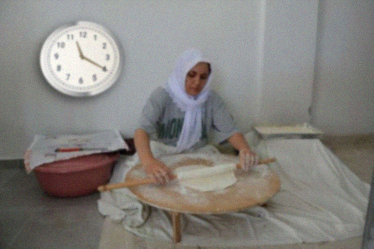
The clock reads **11:20**
